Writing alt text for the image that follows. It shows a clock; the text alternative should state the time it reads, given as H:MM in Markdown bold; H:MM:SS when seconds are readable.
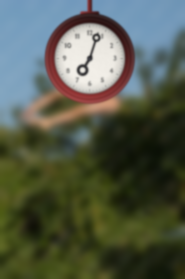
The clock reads **7:03**
